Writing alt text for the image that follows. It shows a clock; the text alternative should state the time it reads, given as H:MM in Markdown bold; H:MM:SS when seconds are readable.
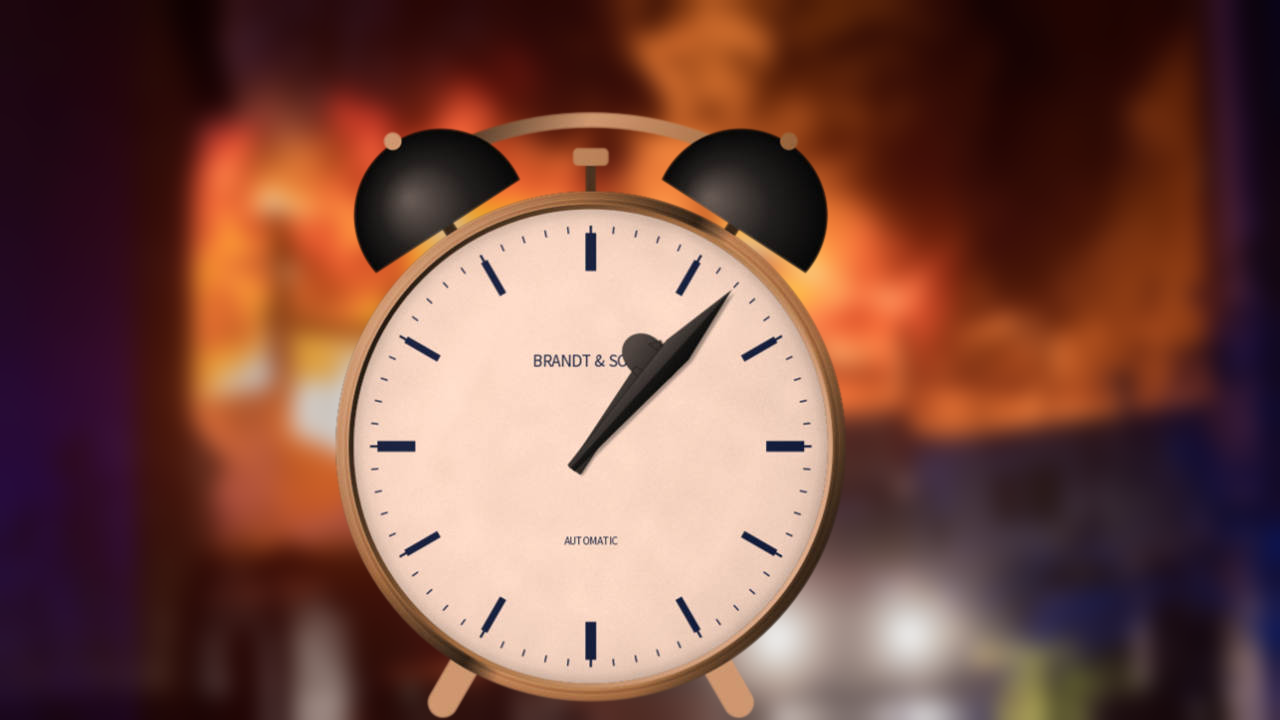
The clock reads **1:07**
